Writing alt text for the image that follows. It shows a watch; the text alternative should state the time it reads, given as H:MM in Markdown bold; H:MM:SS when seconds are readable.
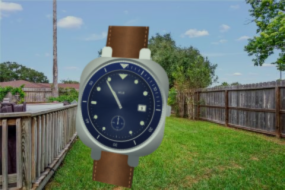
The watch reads **10:54**
